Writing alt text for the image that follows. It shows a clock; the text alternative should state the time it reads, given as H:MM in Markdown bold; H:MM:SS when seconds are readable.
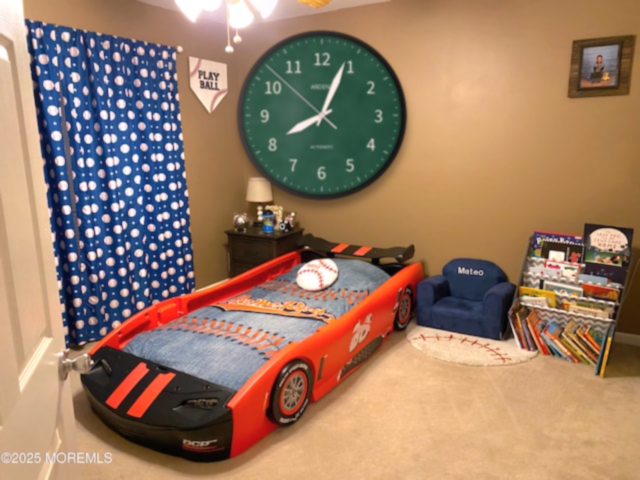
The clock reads **8:03:52**
